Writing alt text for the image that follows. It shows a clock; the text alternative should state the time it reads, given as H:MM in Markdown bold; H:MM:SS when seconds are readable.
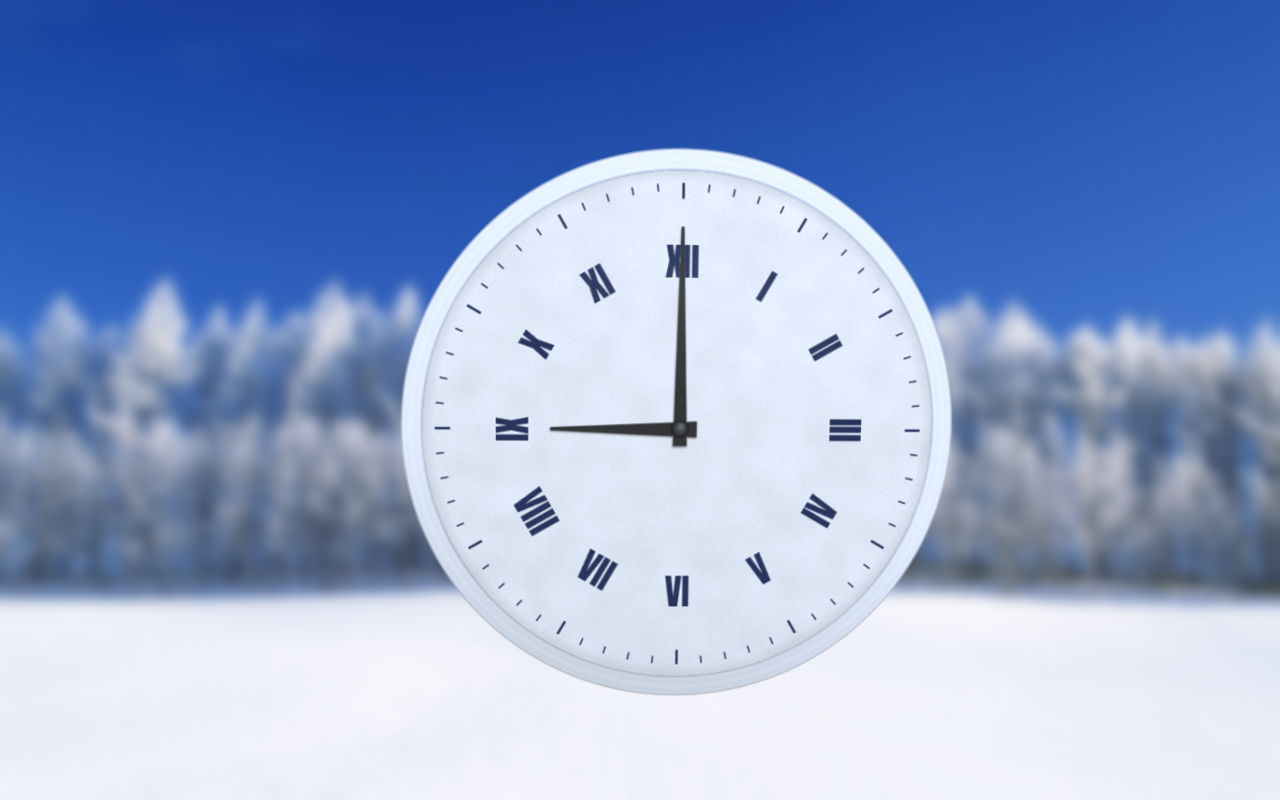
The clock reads **9:00**
